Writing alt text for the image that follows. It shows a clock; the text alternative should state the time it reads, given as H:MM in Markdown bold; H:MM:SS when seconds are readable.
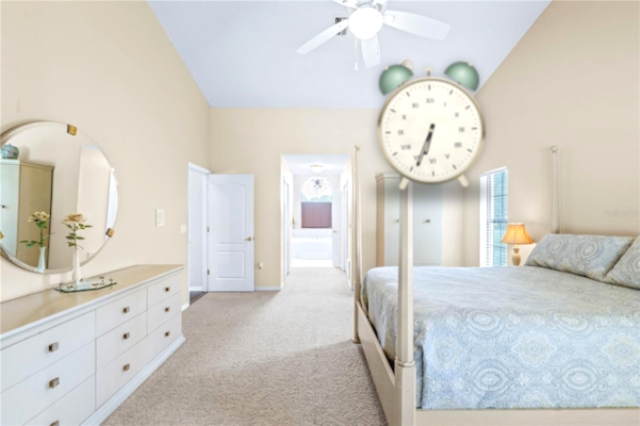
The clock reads **6:34**
